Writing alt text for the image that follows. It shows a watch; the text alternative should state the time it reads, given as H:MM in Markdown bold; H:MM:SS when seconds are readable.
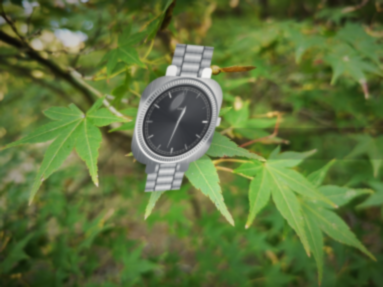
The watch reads **12:32**
